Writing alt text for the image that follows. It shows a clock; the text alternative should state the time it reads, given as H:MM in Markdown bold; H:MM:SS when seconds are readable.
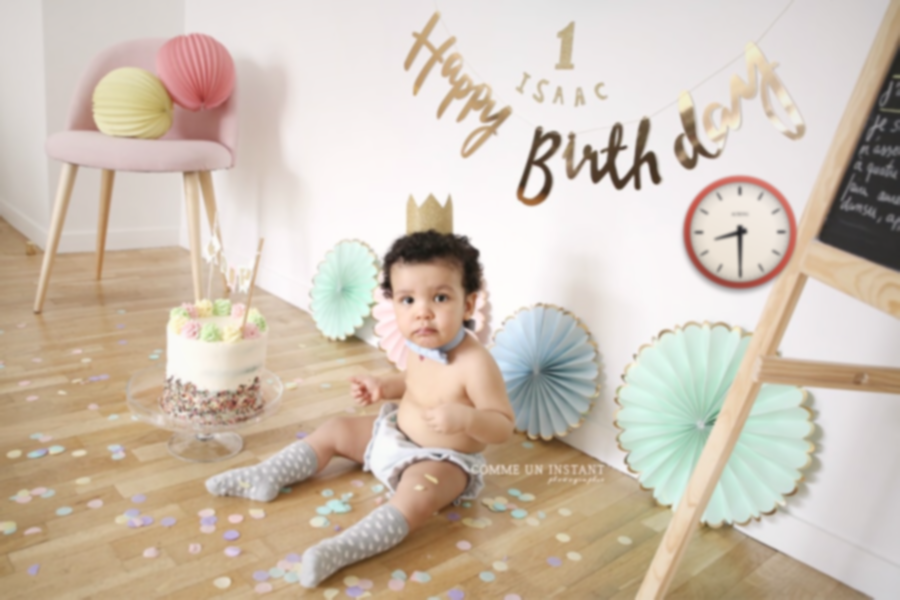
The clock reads **8:30**
